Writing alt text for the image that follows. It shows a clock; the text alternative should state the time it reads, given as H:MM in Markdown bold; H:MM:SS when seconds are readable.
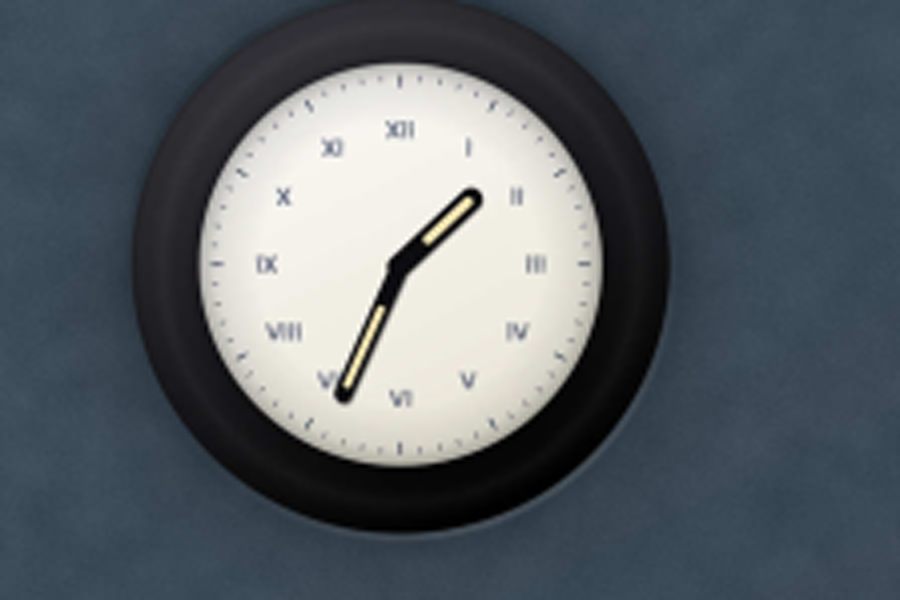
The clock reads **1:34**
